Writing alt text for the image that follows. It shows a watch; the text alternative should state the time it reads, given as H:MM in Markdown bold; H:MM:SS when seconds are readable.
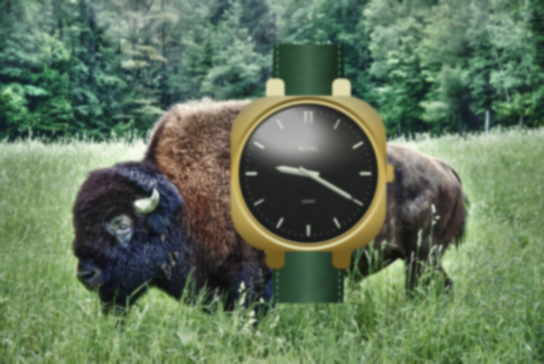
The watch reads **9:20**
